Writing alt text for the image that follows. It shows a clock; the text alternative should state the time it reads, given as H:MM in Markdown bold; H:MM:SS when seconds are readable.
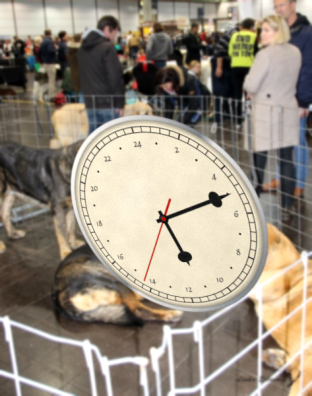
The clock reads **11:12:36**
